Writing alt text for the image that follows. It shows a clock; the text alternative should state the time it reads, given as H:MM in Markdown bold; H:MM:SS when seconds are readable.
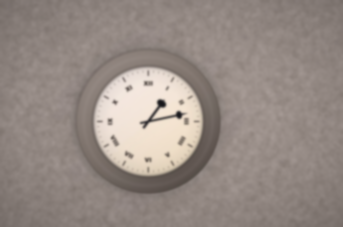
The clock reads **1:13**
